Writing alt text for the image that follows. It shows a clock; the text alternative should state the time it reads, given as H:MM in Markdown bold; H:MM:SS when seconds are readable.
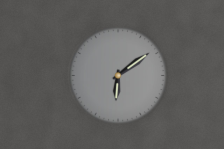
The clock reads **6:09**
